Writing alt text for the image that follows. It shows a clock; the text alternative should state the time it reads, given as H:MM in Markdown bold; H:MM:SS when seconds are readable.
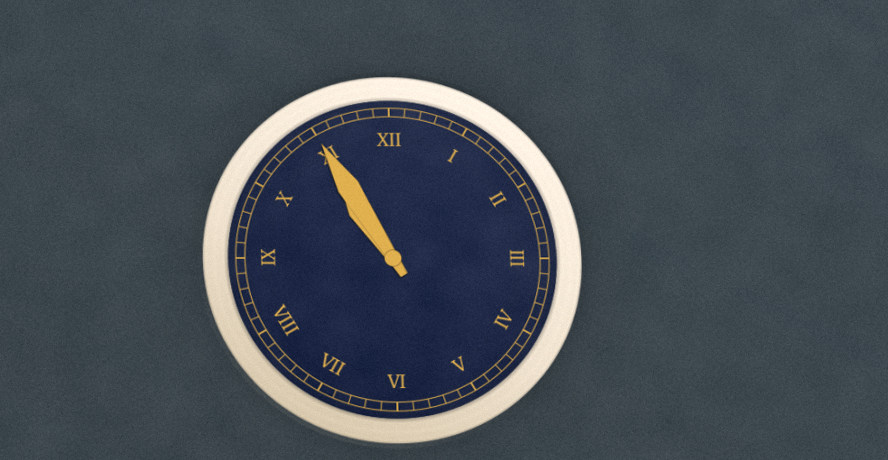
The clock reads **10:55**
